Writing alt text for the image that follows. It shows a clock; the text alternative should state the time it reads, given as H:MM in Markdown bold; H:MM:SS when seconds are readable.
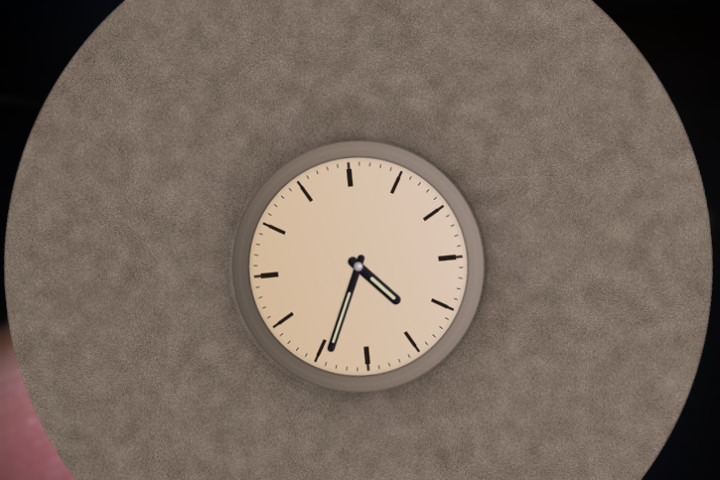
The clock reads **4:34**
